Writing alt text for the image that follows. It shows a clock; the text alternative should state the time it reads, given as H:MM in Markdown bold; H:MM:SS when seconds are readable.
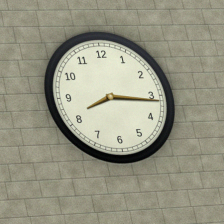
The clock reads **8:16**
